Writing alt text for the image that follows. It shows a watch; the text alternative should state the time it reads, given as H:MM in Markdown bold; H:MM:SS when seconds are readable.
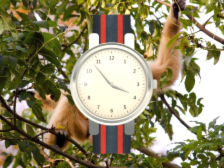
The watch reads **3:53**
